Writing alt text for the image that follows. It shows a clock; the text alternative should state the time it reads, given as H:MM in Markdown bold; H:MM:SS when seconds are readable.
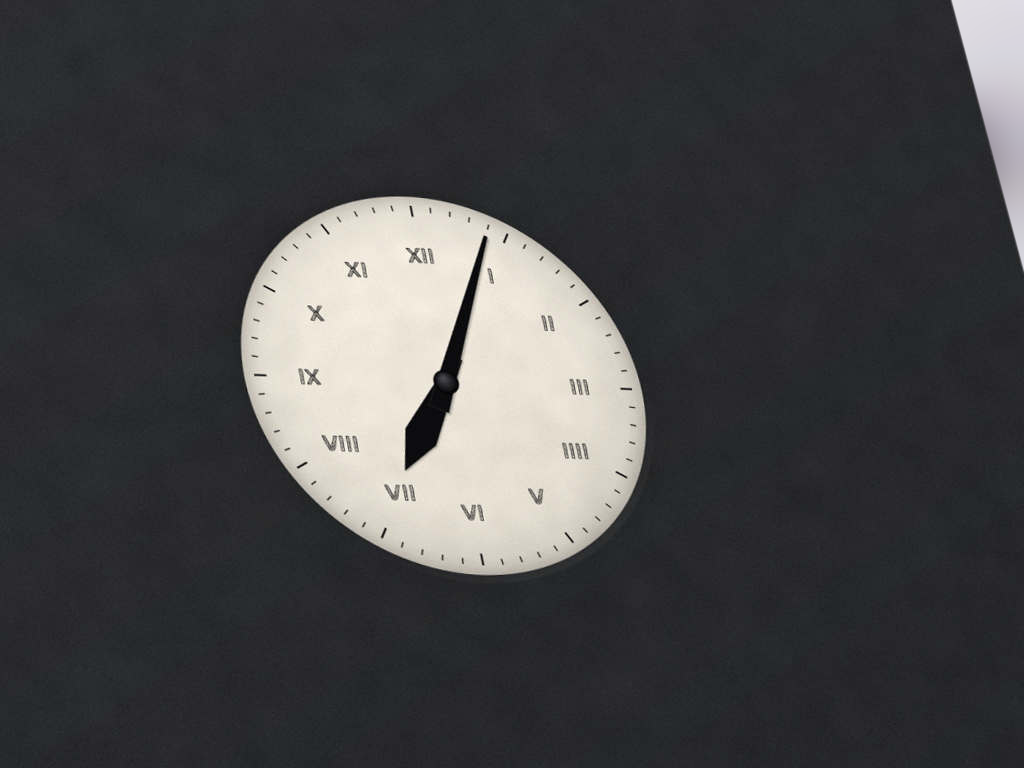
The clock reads **7:04**
